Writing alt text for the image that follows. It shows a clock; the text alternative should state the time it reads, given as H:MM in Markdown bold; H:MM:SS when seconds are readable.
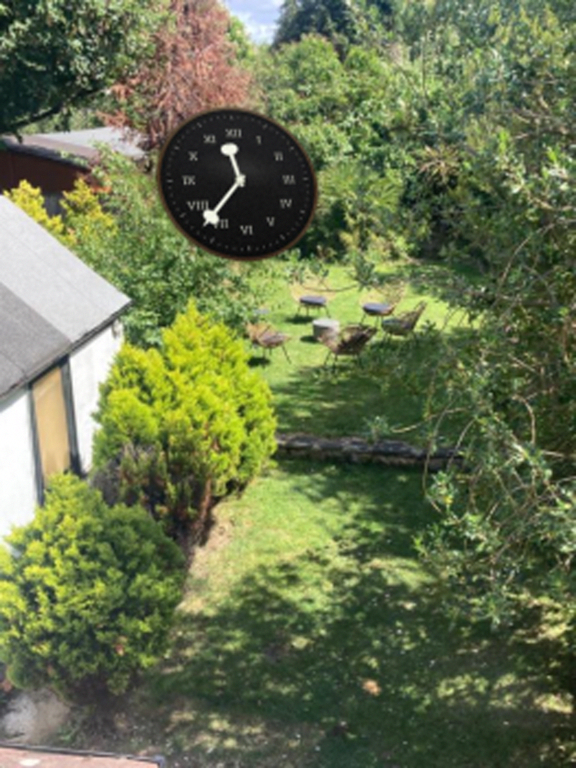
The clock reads **11:37**
